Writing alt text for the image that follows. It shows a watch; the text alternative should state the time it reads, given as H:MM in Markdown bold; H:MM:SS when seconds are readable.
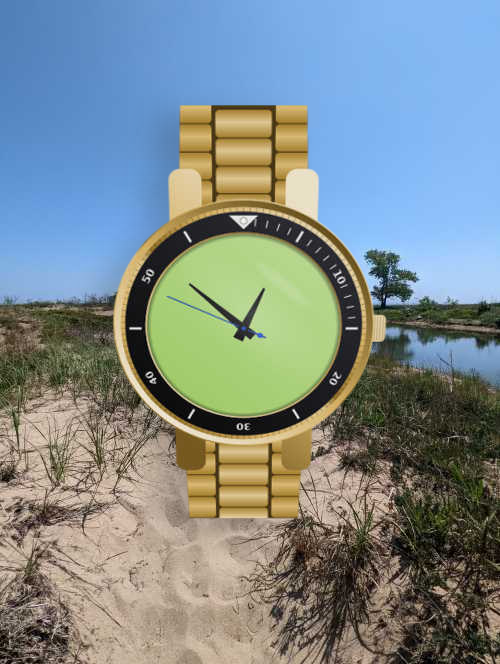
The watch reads **12:51:49**
